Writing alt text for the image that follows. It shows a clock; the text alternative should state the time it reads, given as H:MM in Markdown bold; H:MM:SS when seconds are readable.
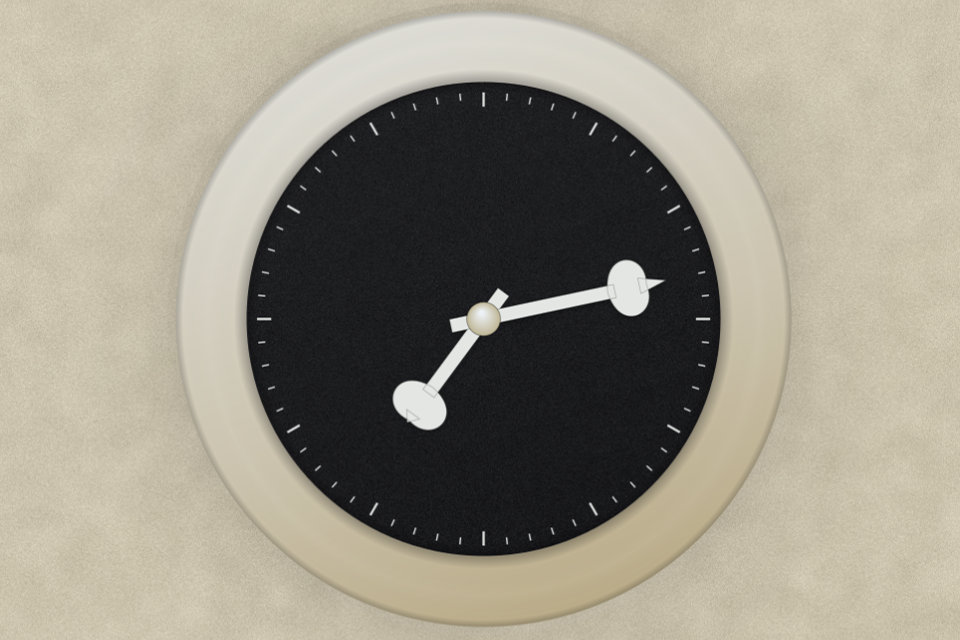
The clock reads **7:13**
